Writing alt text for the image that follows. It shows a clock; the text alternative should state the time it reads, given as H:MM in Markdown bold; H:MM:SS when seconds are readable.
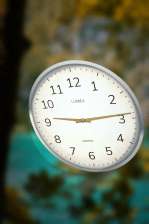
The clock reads **9:14**
